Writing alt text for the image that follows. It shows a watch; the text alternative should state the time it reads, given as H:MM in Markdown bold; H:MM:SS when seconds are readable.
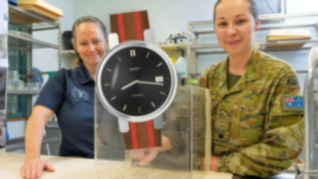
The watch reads **8:17**
